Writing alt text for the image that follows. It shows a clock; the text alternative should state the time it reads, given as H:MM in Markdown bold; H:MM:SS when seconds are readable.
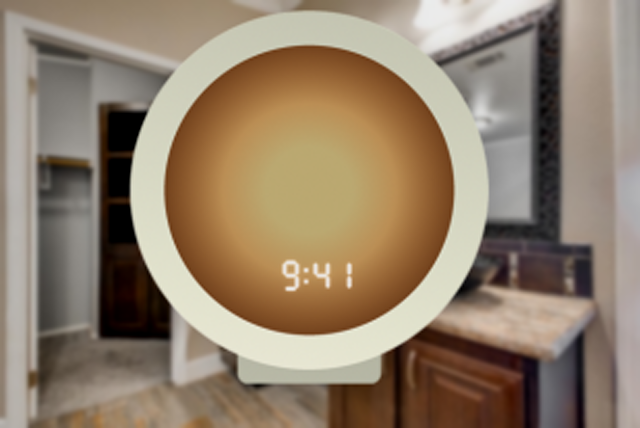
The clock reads **9:41**
